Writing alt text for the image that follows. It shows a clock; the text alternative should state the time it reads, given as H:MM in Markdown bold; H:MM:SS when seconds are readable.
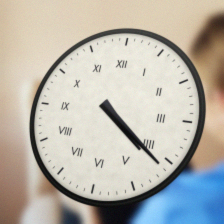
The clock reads **4:21**
